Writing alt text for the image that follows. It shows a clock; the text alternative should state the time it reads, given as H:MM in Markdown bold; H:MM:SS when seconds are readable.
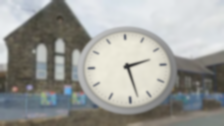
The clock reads **2:28**
